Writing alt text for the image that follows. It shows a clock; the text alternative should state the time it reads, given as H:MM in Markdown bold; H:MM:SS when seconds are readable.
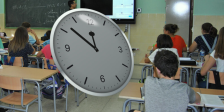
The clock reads **11:52**
